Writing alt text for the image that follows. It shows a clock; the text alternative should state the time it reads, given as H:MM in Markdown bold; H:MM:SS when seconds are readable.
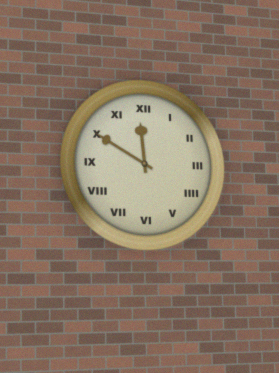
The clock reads **11:50**
